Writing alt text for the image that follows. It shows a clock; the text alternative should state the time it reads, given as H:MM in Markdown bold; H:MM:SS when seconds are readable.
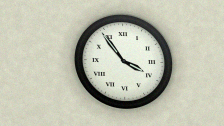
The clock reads **3:54**
